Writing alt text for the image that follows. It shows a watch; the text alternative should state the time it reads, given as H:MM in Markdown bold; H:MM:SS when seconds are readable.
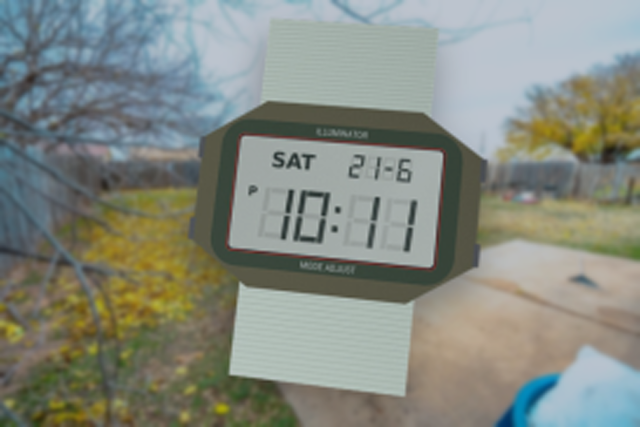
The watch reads **10:11**
